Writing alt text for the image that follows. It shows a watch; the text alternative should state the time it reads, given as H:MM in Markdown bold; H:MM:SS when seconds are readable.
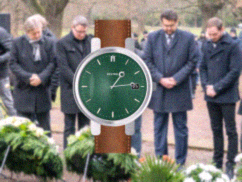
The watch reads **1:14**
